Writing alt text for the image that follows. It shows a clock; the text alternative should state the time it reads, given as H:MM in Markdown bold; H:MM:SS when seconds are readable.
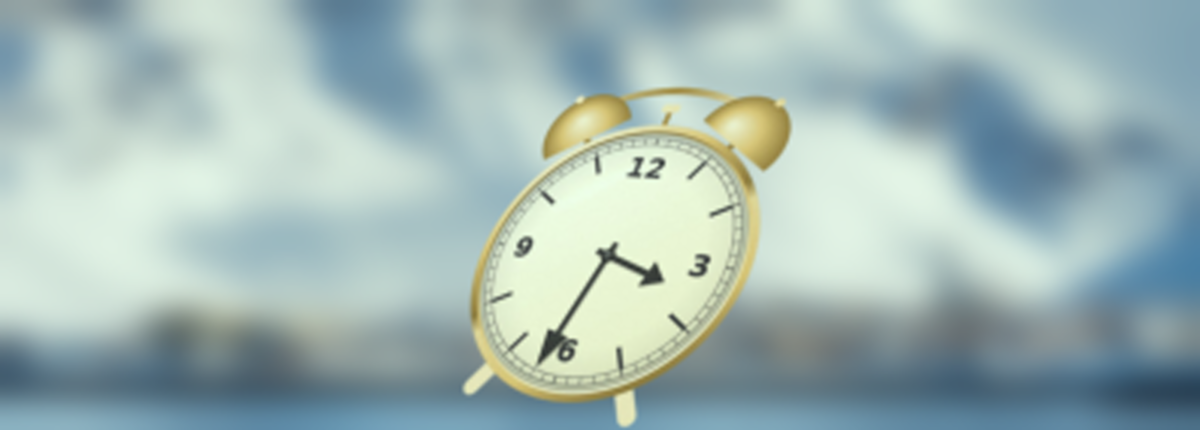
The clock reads **3:32**
